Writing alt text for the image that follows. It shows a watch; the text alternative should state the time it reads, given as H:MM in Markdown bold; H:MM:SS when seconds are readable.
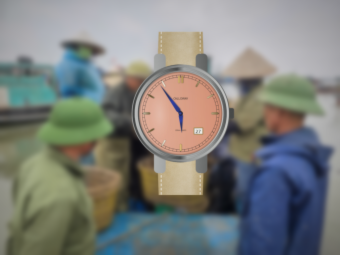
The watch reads **5:54**
